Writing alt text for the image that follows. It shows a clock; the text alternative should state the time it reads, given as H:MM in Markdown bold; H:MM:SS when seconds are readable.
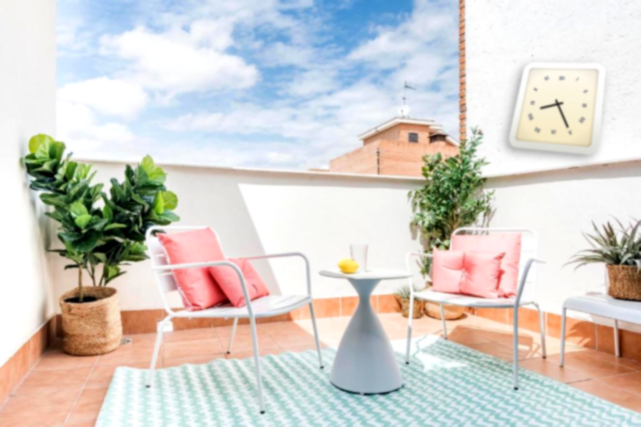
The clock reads **8:25**
